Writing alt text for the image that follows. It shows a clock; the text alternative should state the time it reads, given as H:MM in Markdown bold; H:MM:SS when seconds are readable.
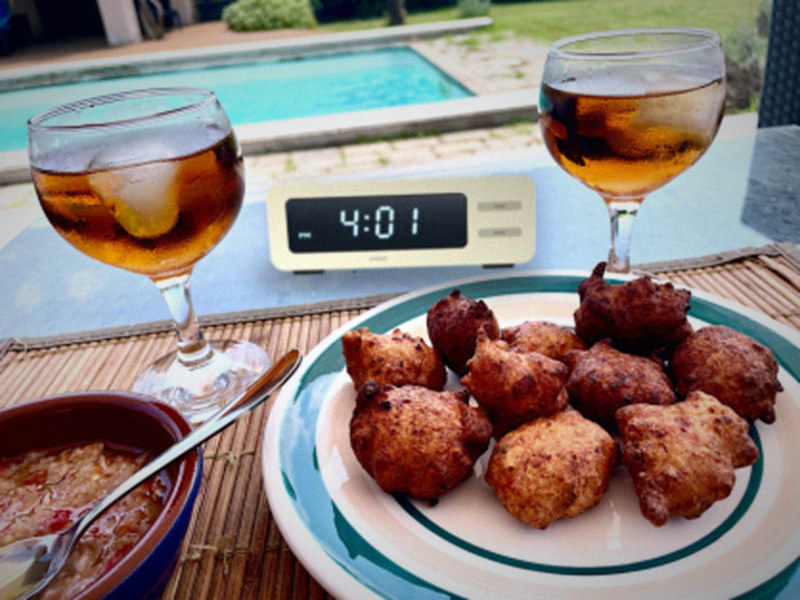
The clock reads **4:01**
